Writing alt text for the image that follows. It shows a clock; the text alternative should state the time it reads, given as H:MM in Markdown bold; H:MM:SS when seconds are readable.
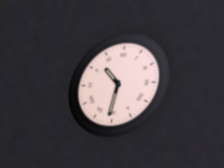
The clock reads **10:31**
